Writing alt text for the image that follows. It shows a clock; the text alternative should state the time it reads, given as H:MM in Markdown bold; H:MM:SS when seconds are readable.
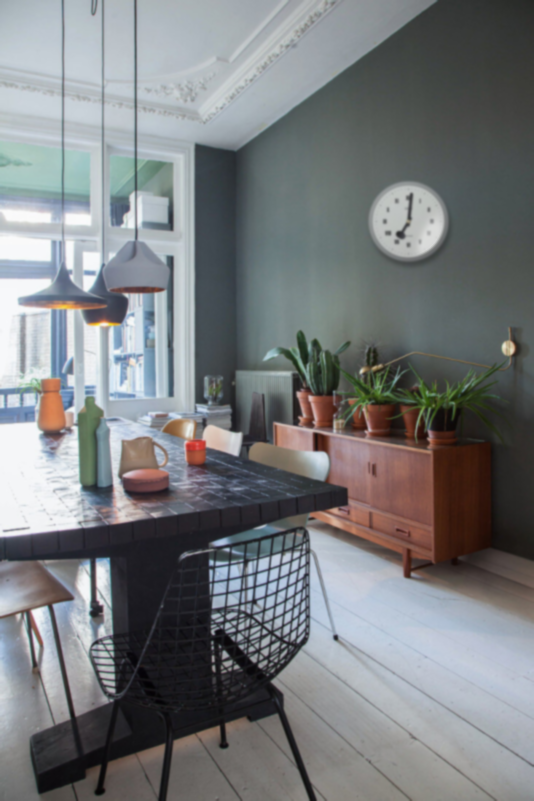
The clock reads **7:01**
